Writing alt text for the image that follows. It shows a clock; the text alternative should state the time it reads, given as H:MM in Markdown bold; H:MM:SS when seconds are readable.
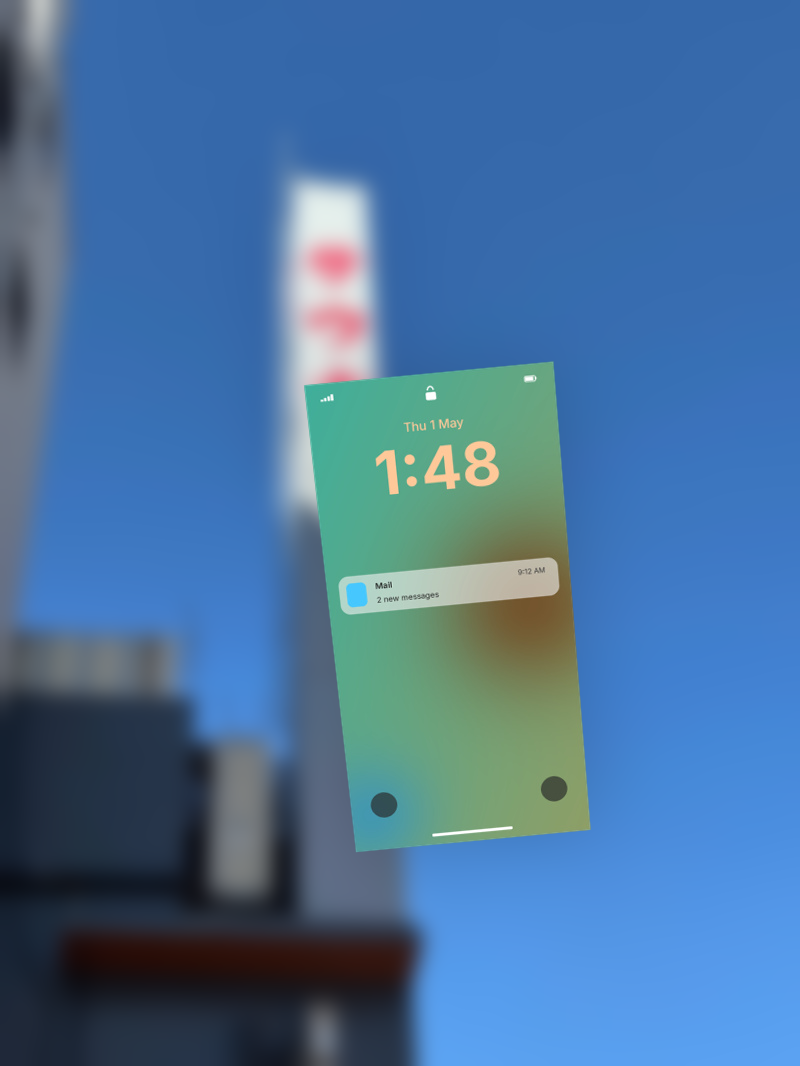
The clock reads **1:48**
